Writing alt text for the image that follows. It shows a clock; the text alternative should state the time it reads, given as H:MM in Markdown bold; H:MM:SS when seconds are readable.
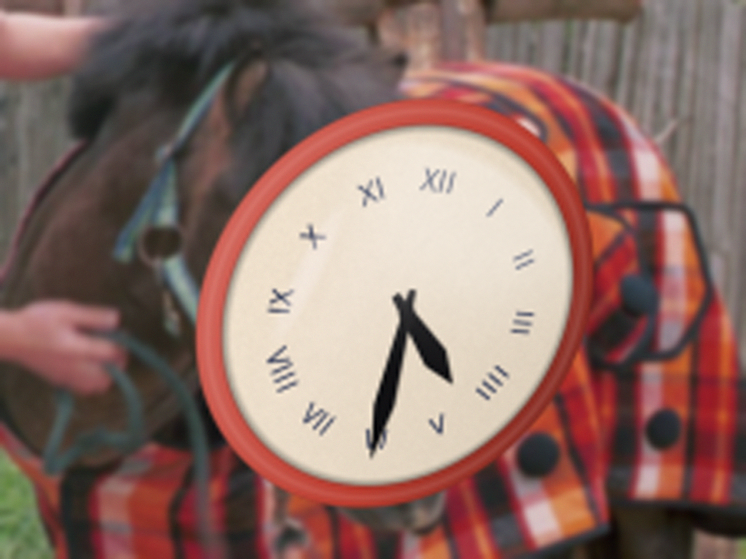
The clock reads **4:30**
